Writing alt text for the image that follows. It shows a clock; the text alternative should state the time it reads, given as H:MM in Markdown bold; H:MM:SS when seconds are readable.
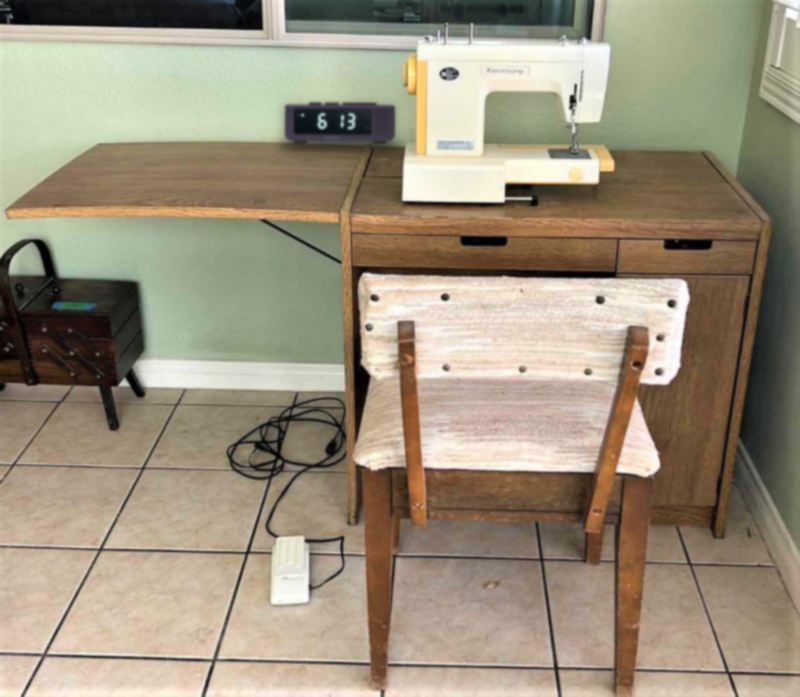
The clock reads **6:13**
